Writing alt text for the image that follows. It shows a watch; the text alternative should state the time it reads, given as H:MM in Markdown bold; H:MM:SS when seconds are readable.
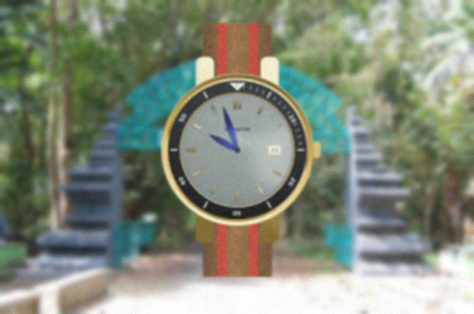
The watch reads **9:57**
